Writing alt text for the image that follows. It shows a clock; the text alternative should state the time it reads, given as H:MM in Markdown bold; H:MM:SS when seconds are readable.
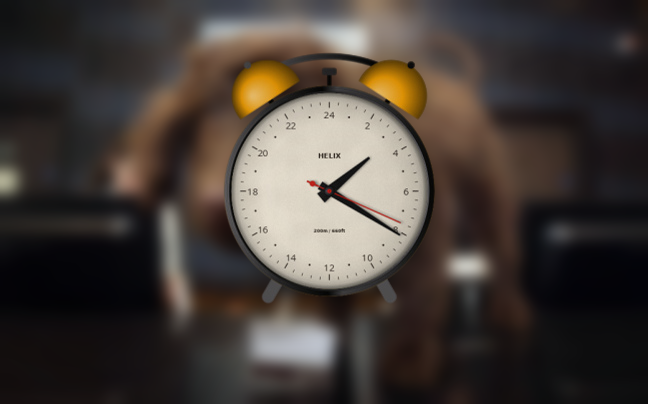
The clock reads **3:20:19**
